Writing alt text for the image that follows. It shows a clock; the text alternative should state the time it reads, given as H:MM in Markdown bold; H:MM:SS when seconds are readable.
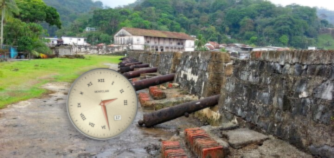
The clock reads **2:28**
